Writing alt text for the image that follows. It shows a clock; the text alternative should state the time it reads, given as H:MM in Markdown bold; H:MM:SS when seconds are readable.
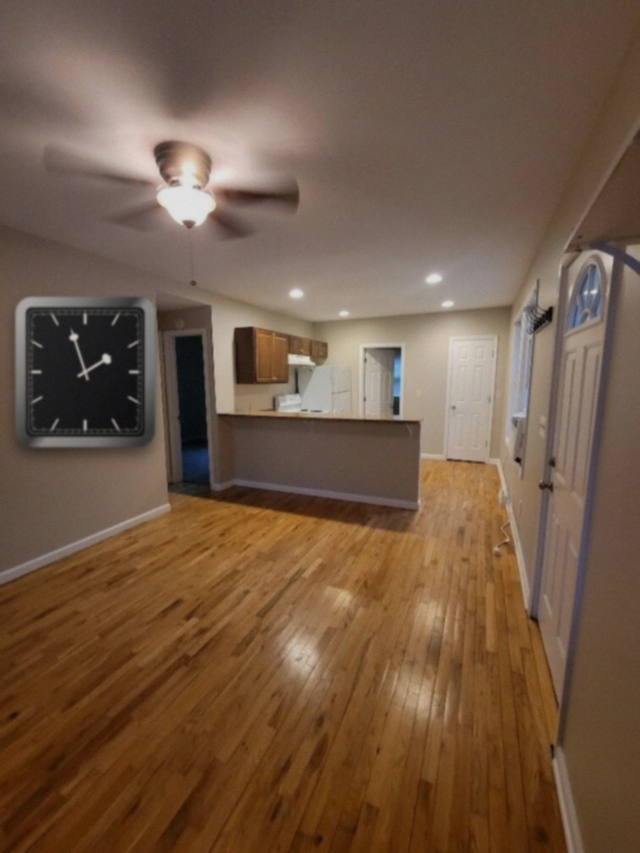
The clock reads **1:57**
